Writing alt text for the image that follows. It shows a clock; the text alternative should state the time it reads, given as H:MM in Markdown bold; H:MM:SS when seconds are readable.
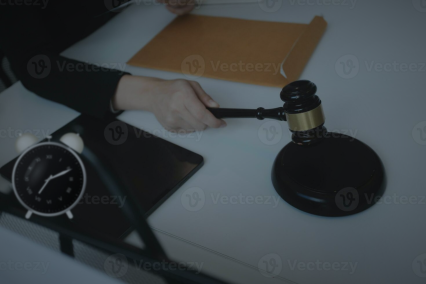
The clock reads **7:11**
